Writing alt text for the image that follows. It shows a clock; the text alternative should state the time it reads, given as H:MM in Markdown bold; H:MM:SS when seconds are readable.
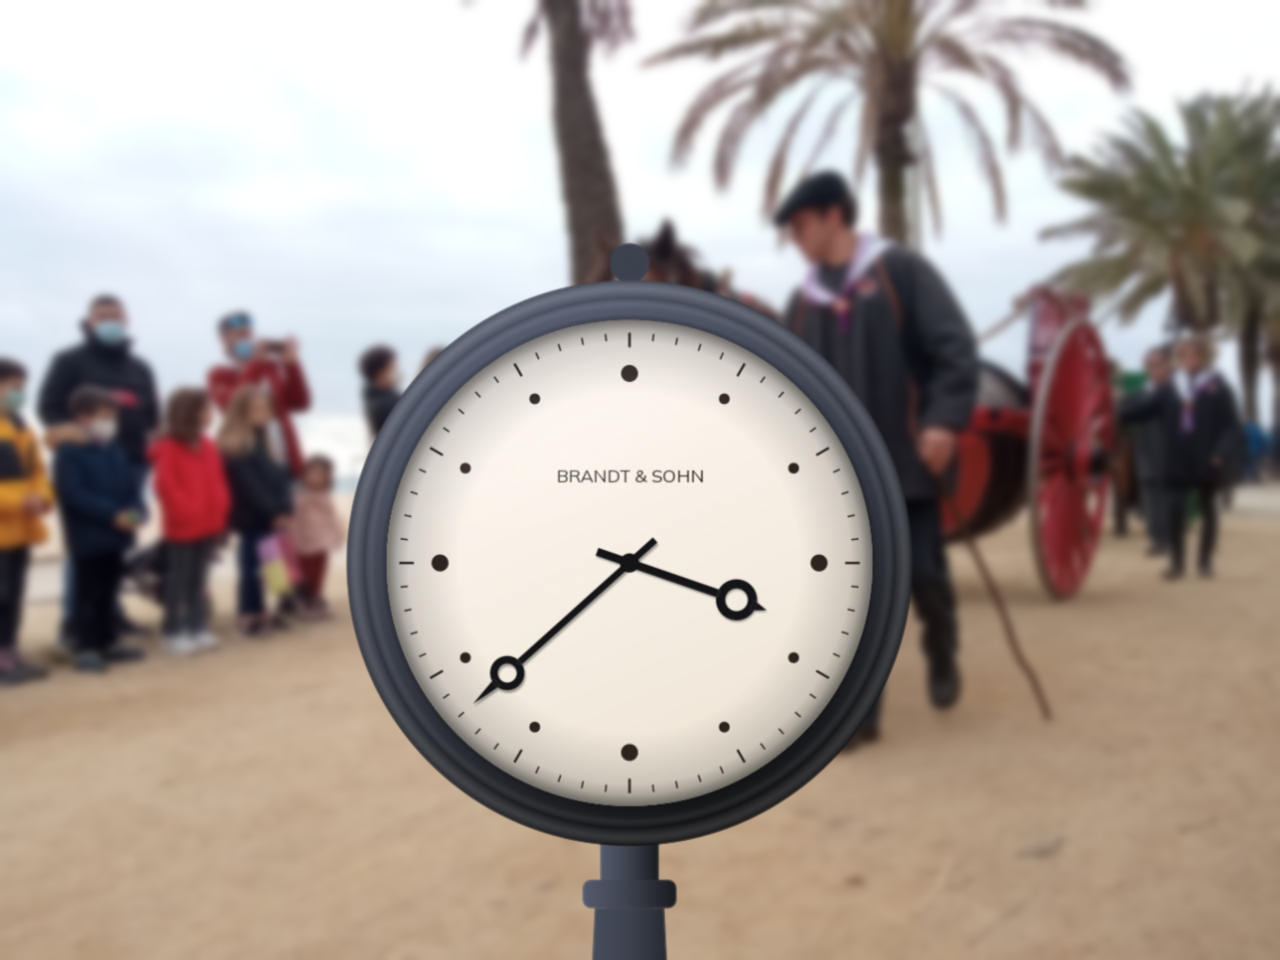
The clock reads **3:38**
